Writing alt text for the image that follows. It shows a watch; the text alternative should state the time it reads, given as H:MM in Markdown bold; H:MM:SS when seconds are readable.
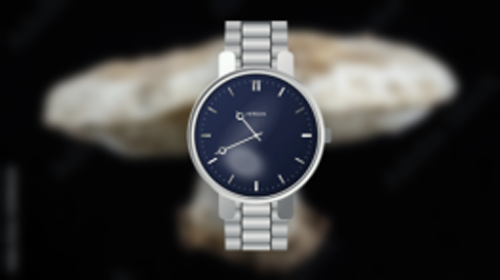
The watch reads **10:41**
